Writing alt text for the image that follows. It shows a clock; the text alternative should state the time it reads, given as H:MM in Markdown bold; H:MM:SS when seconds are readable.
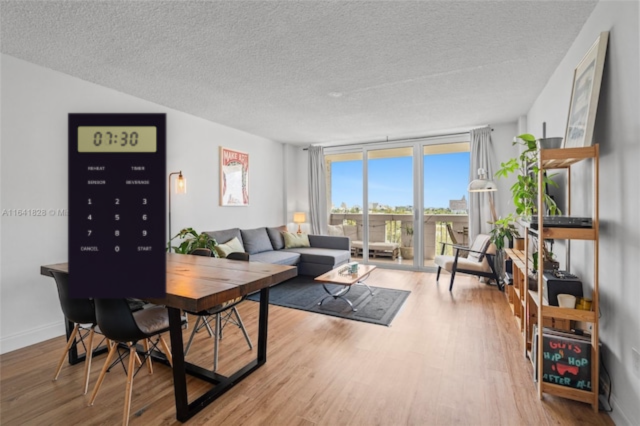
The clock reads **7:30**
